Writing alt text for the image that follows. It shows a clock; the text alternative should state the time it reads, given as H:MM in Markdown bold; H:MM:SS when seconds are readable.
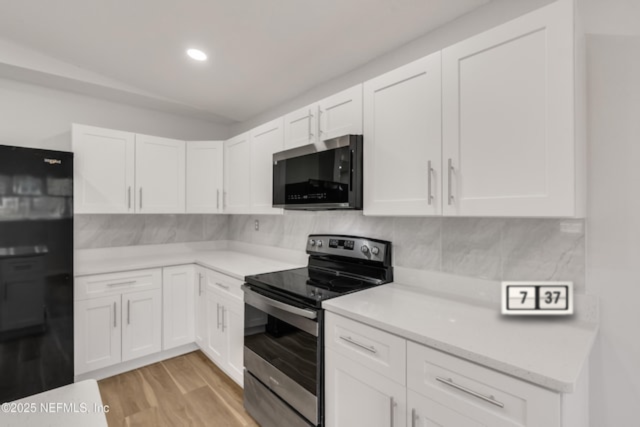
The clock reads **7:37**
